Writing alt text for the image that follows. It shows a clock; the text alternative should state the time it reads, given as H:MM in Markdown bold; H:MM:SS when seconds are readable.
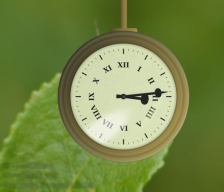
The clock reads **3:14**
